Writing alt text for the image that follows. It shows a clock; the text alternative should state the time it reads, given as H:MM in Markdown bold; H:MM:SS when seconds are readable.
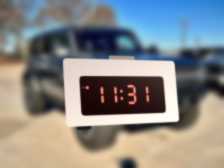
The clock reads **11:31**
